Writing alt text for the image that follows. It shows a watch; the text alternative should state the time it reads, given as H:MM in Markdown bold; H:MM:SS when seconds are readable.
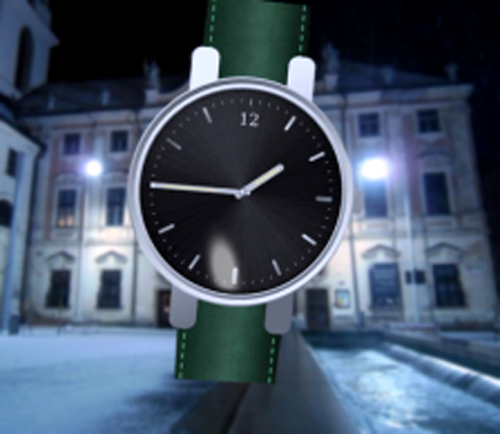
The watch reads **1:45**
